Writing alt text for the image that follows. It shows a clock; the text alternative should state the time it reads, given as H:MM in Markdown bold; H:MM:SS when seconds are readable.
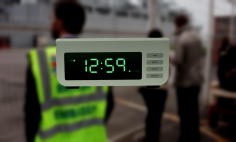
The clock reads **12:59**
